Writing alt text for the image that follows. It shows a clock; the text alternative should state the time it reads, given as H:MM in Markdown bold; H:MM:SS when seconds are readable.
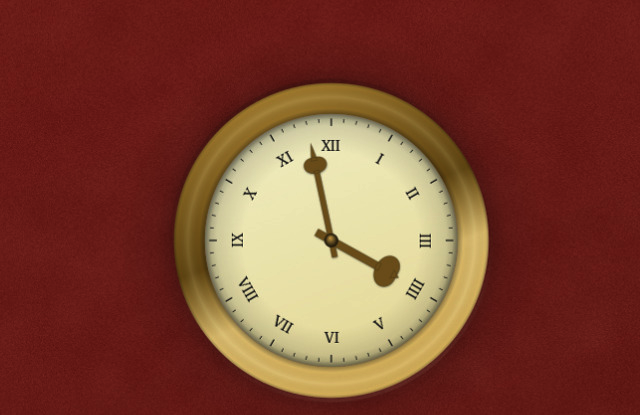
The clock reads **3:58**
